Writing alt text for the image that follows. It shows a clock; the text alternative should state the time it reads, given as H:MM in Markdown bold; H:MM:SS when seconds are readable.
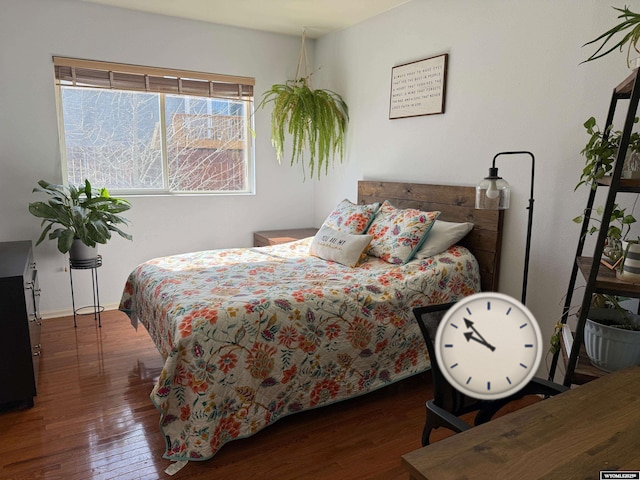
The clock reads **9:53**
